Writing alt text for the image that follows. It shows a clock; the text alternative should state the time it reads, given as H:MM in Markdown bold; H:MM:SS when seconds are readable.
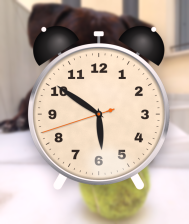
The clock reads **5:50:42**
